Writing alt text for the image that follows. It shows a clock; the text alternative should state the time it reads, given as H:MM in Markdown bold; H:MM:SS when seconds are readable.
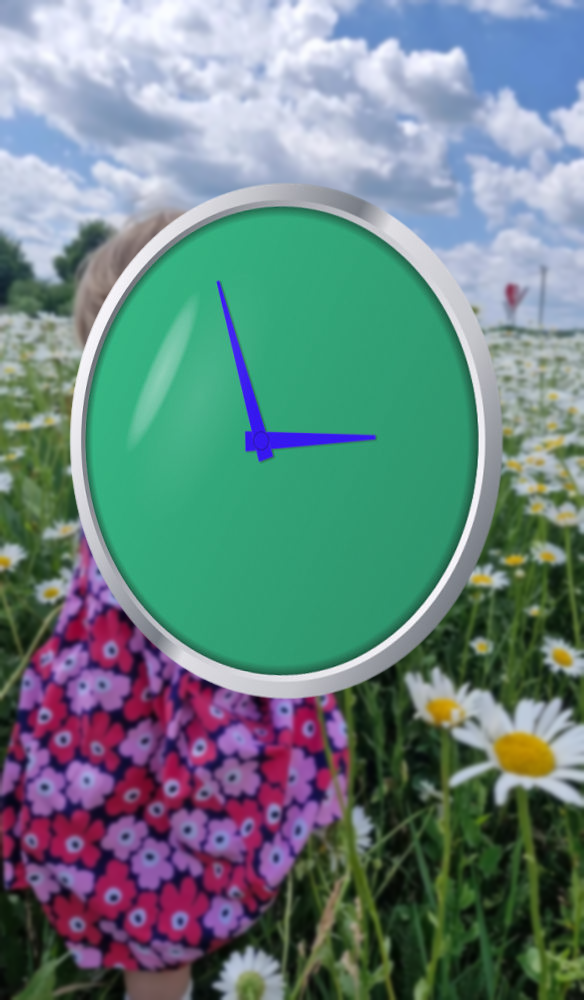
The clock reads **2:57**
